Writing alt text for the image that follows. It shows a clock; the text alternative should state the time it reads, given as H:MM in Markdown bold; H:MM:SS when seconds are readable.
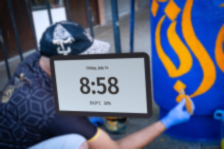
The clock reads **8:58**
